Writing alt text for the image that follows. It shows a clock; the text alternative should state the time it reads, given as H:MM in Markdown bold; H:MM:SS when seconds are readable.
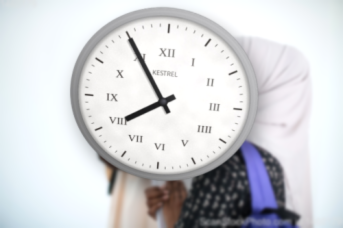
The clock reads **7:55**
